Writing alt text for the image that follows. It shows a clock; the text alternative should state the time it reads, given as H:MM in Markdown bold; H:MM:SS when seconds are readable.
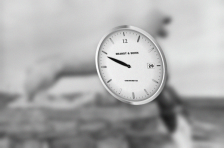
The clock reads **9:49**
